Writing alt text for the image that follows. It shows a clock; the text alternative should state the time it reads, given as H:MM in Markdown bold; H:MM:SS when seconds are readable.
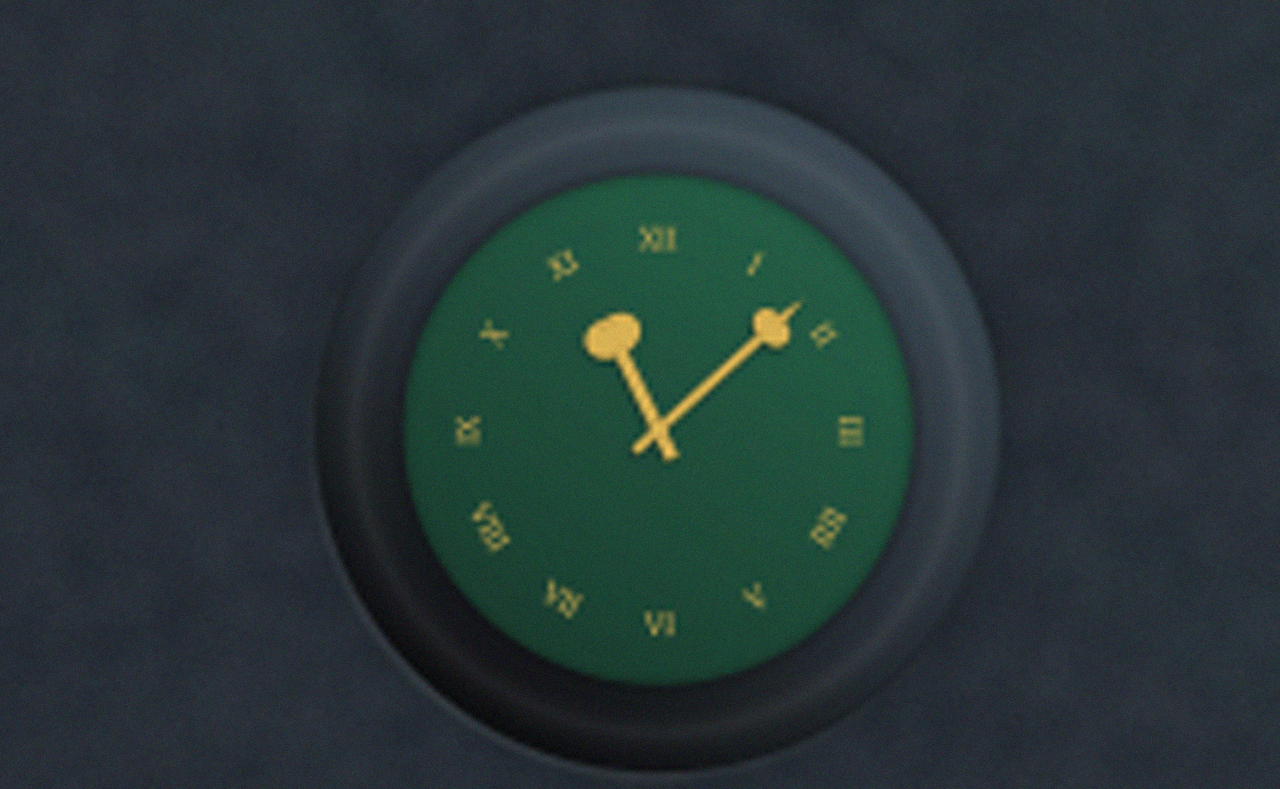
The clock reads **11:08**
